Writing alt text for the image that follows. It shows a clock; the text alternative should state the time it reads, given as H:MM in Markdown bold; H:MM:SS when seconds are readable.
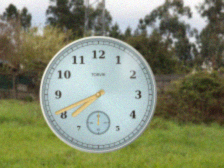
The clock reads **7:41**
